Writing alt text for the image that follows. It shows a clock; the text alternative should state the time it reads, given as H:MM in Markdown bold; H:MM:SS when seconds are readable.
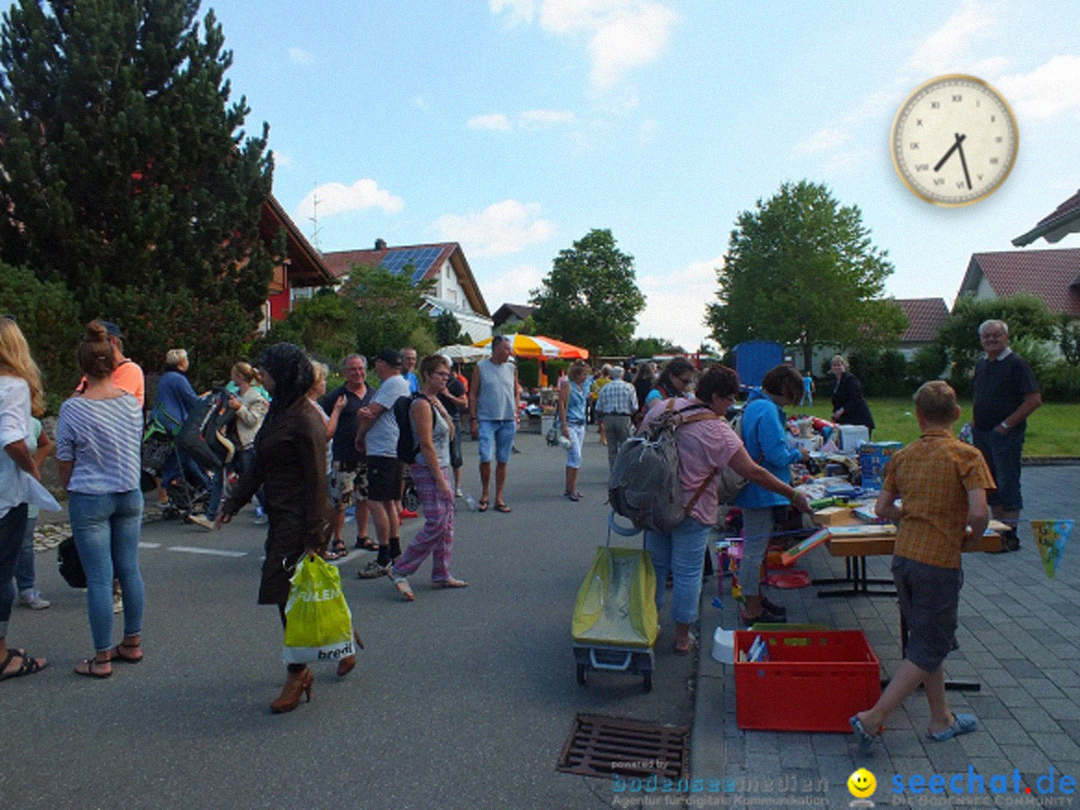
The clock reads **7:28**
